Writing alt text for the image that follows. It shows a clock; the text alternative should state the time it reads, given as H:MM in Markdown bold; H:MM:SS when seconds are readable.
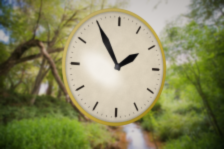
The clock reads **1:55**
